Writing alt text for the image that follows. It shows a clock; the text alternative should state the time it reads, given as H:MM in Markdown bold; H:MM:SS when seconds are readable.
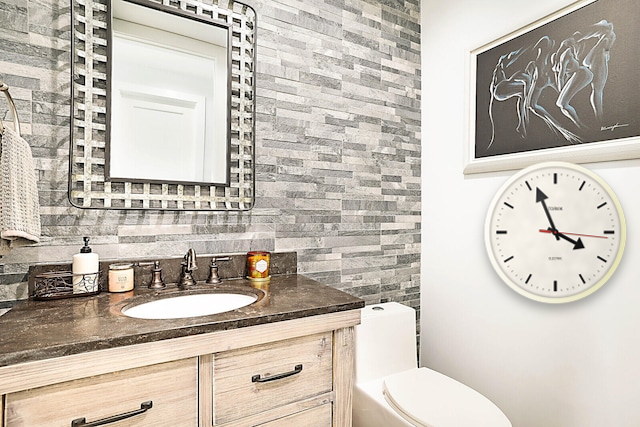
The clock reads **3:56:16**
